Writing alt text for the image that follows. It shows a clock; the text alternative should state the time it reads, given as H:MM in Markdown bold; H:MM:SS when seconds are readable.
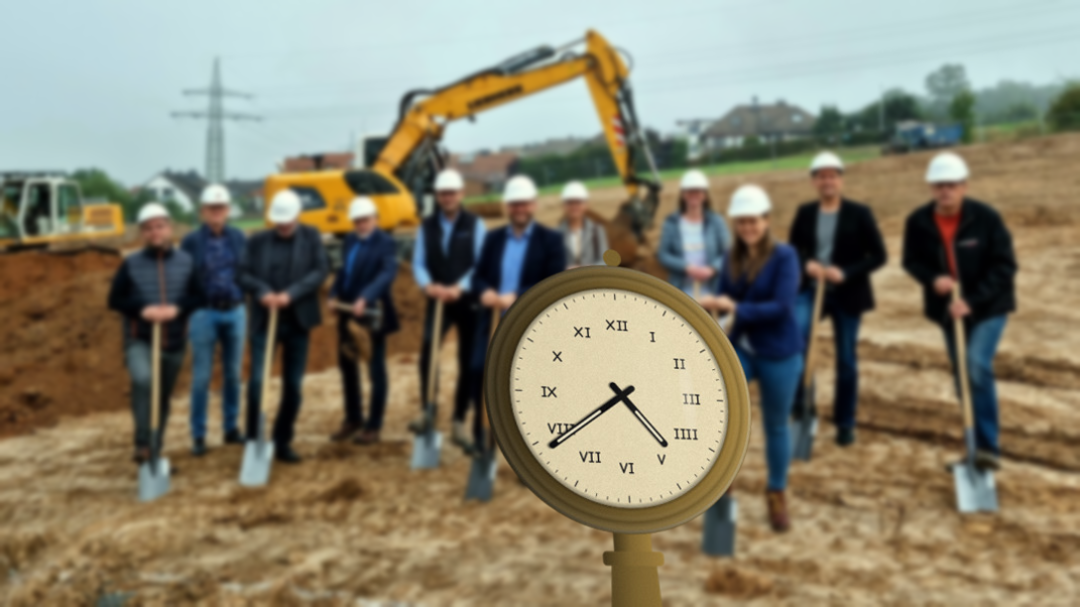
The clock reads **4:39**
